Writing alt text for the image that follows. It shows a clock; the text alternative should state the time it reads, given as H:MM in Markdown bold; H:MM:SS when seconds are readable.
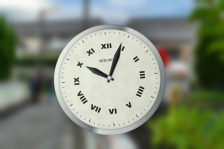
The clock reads **10:04**
